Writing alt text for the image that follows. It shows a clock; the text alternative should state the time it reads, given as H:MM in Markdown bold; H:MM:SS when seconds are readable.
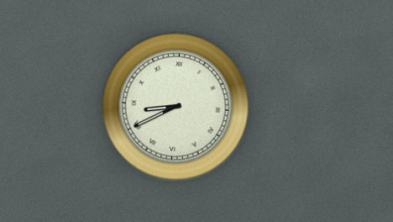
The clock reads **8:40**
